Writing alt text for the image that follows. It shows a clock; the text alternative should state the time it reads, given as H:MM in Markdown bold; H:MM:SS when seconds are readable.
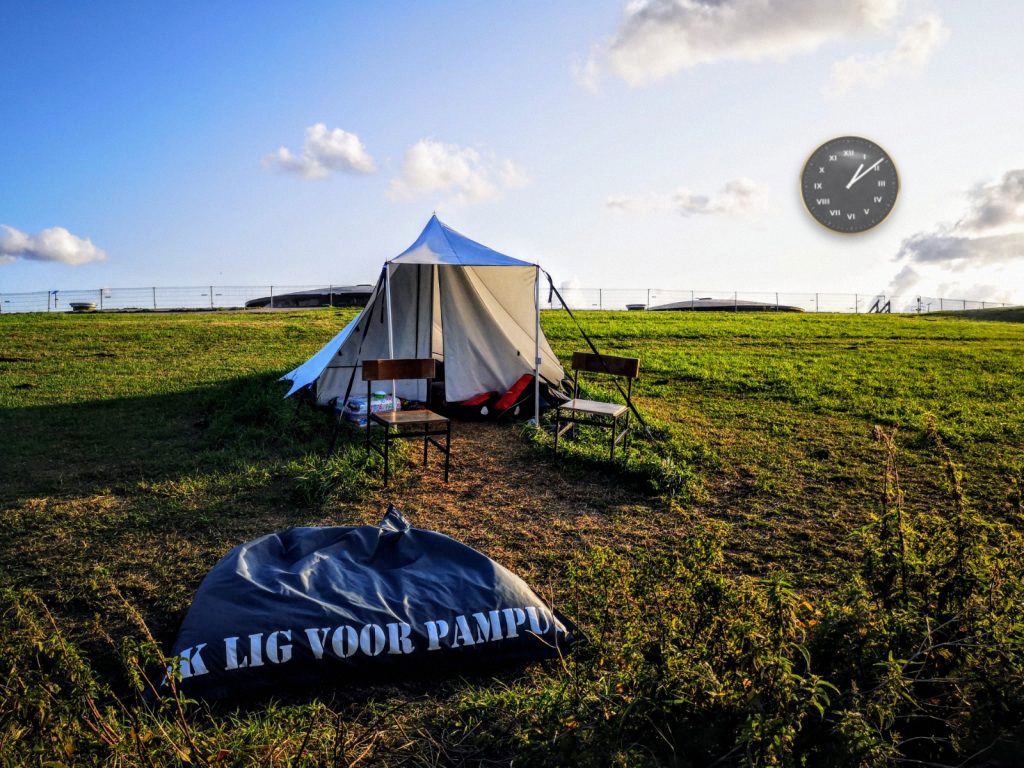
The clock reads **1:09**
